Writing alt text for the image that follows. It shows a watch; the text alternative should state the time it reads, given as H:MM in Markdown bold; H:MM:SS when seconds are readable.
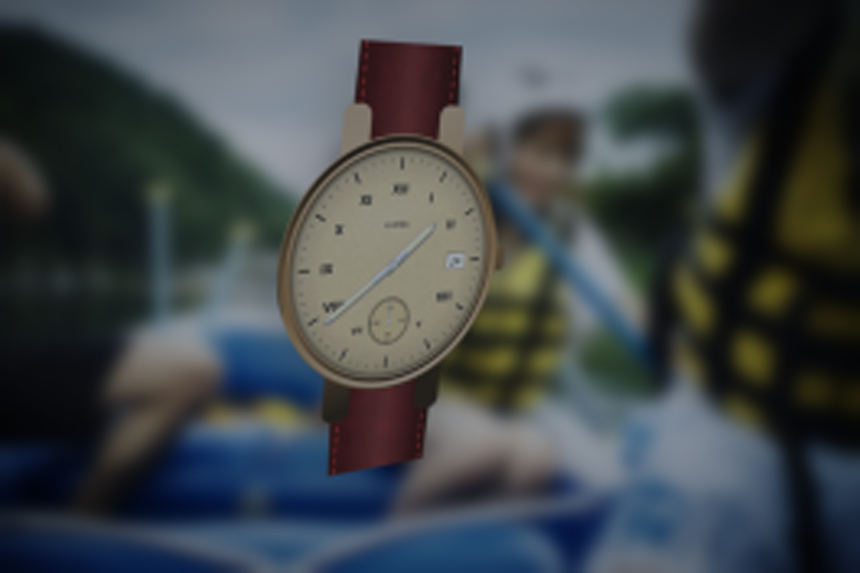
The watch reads **1:39**
